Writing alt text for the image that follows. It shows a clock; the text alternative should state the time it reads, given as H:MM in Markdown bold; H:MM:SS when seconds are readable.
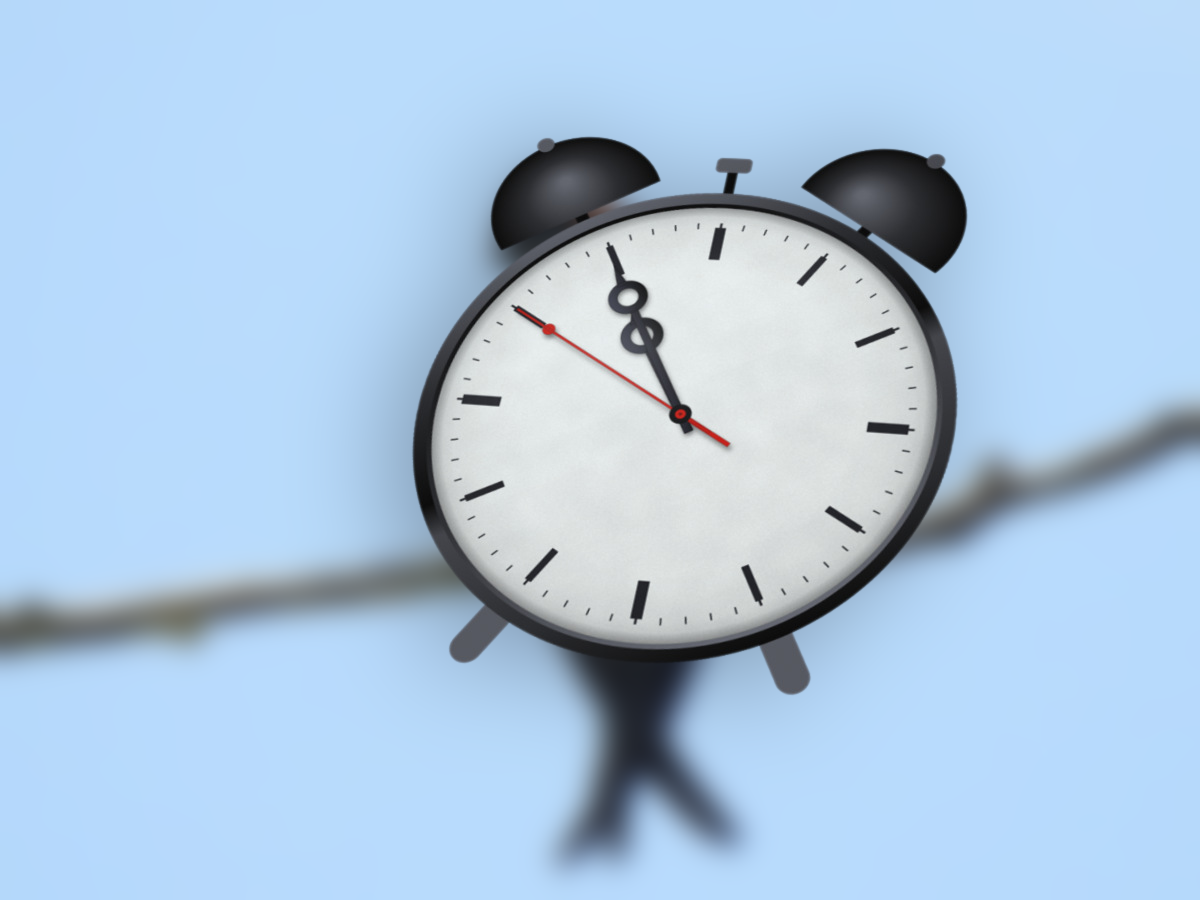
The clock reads **10:54:50**
